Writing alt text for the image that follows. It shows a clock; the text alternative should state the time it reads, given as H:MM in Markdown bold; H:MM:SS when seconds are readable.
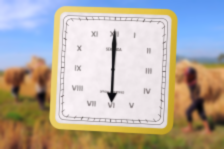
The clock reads **6:00**
